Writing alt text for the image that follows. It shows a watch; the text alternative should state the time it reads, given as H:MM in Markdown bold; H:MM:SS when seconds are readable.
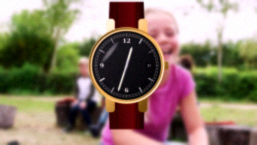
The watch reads **12:33**
